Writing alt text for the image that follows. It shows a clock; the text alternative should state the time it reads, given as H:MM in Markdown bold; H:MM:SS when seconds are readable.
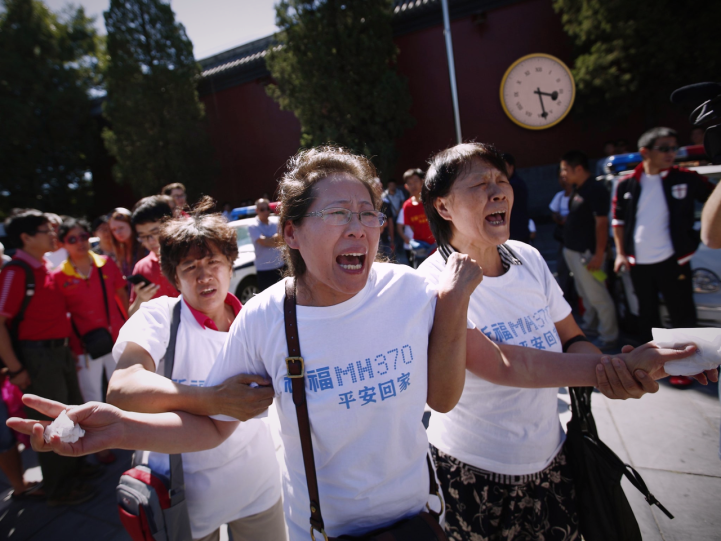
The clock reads **3:28**
